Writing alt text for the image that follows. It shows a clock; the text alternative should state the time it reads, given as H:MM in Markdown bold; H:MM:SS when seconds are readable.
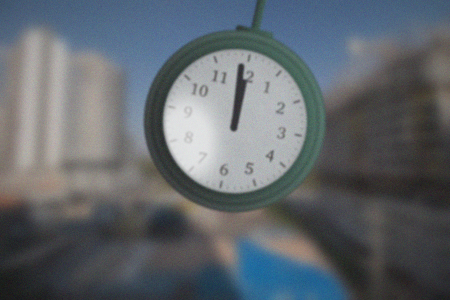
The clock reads **11:59**
